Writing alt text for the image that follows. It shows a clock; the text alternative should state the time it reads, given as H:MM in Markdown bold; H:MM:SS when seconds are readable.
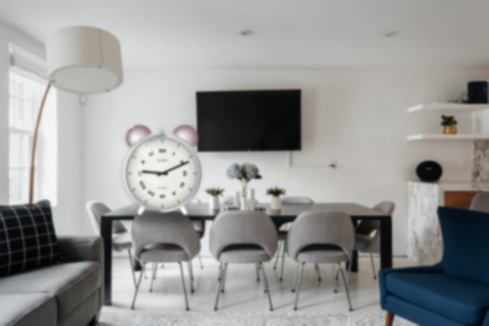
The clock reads **9:11**
